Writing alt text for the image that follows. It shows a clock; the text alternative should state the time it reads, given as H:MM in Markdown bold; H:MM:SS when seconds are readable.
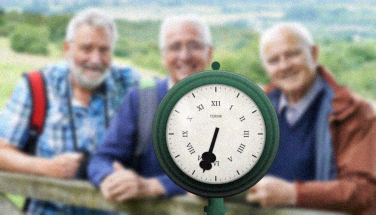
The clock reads **6:33**
